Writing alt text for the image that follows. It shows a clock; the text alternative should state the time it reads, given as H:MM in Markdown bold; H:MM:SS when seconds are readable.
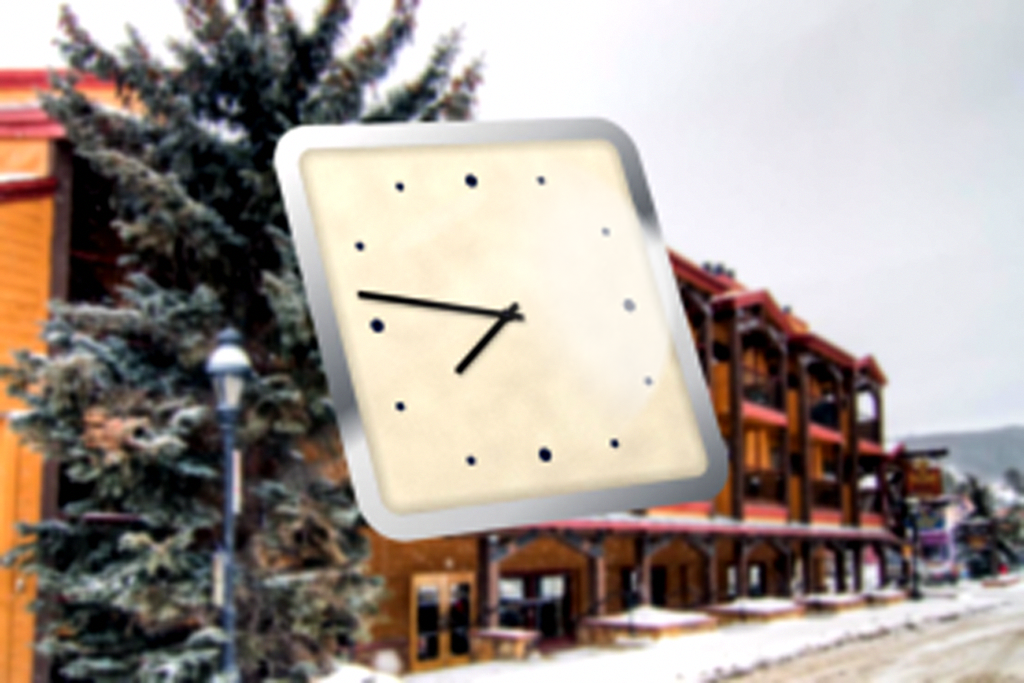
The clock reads **7:47**
